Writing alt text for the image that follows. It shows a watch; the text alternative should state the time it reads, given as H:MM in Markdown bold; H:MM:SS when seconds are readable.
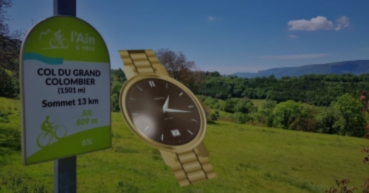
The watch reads **1:17**
